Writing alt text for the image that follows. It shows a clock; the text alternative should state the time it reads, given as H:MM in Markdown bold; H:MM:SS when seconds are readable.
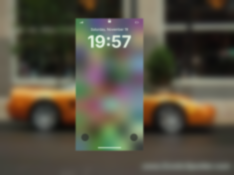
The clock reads **19:57**
